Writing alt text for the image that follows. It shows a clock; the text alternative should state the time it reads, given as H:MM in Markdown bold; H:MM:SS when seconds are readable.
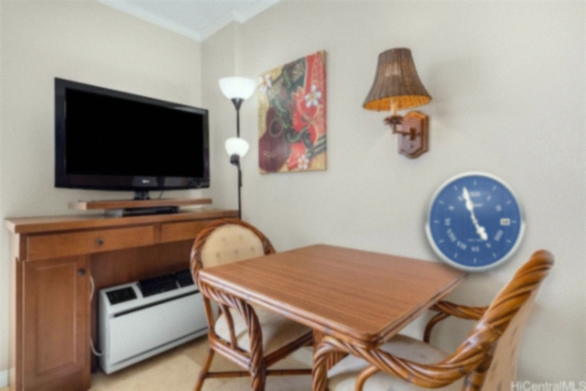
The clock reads **4:57**
